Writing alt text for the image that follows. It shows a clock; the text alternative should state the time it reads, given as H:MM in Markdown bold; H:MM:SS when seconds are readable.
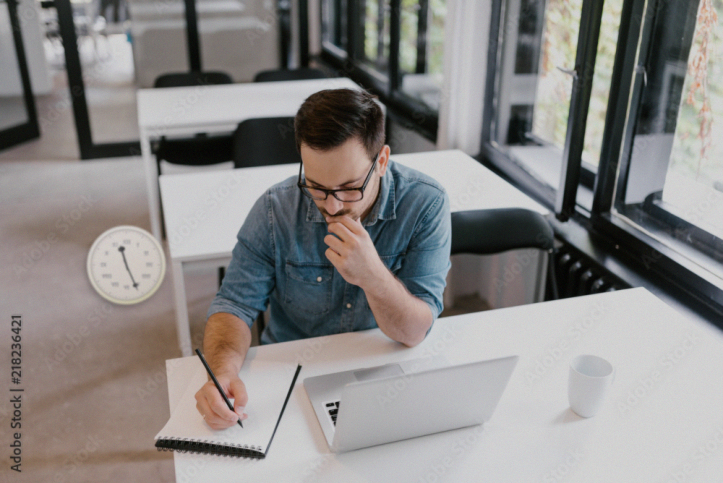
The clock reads **11:26**
